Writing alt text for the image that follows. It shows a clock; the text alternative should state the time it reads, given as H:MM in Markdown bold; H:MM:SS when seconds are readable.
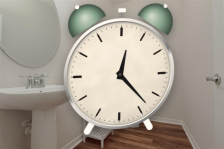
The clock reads **12:23**
